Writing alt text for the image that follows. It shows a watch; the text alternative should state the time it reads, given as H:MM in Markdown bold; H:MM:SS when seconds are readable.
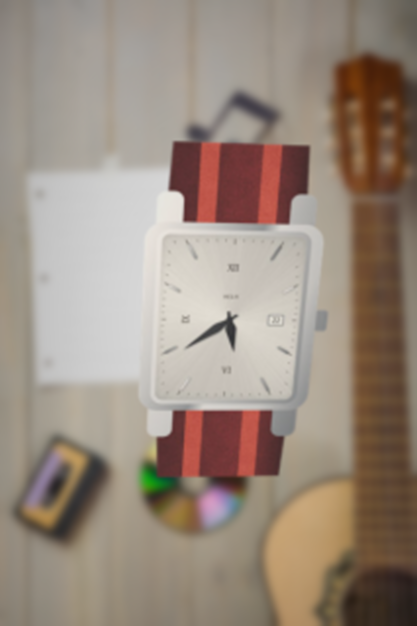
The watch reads **5:39**
